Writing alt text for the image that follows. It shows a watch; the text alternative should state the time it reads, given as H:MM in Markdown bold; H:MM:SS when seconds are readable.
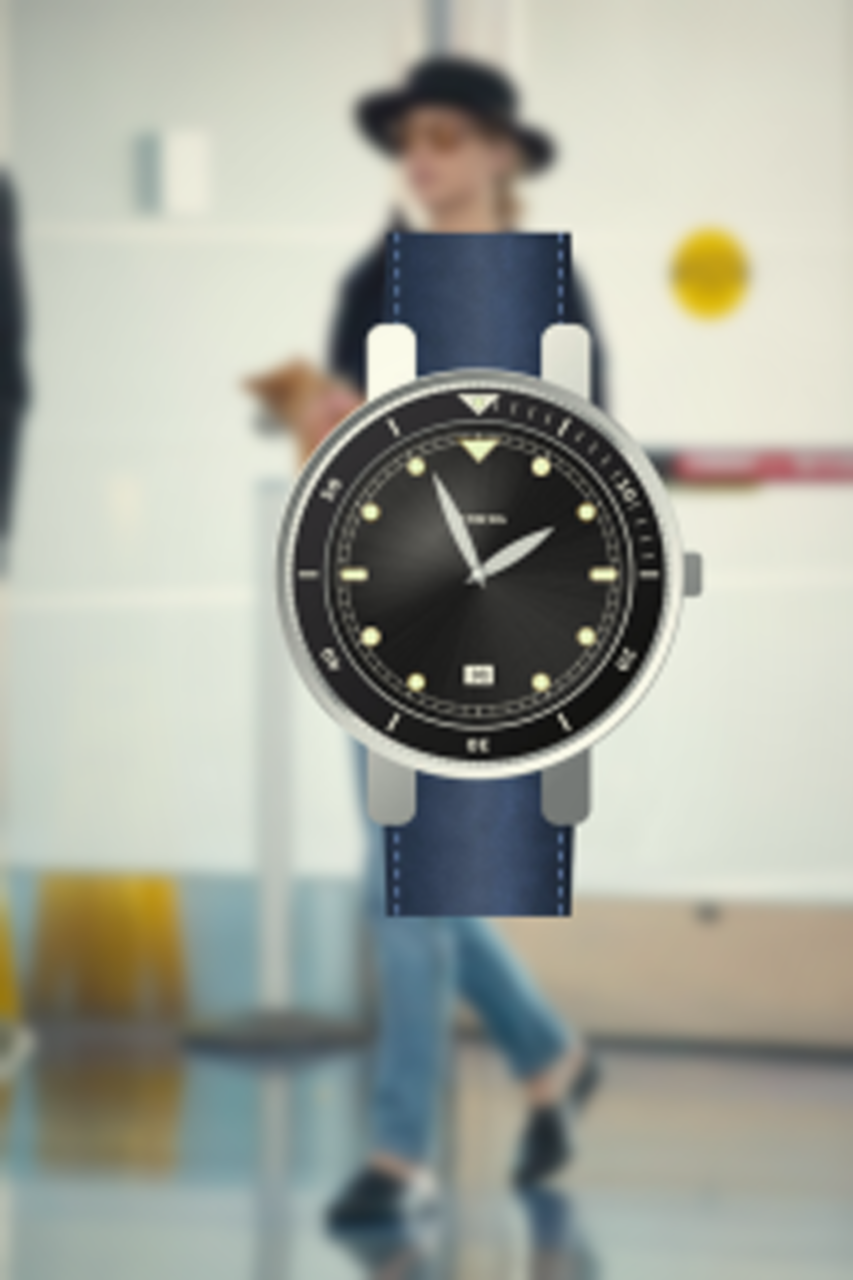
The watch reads **1:56**
